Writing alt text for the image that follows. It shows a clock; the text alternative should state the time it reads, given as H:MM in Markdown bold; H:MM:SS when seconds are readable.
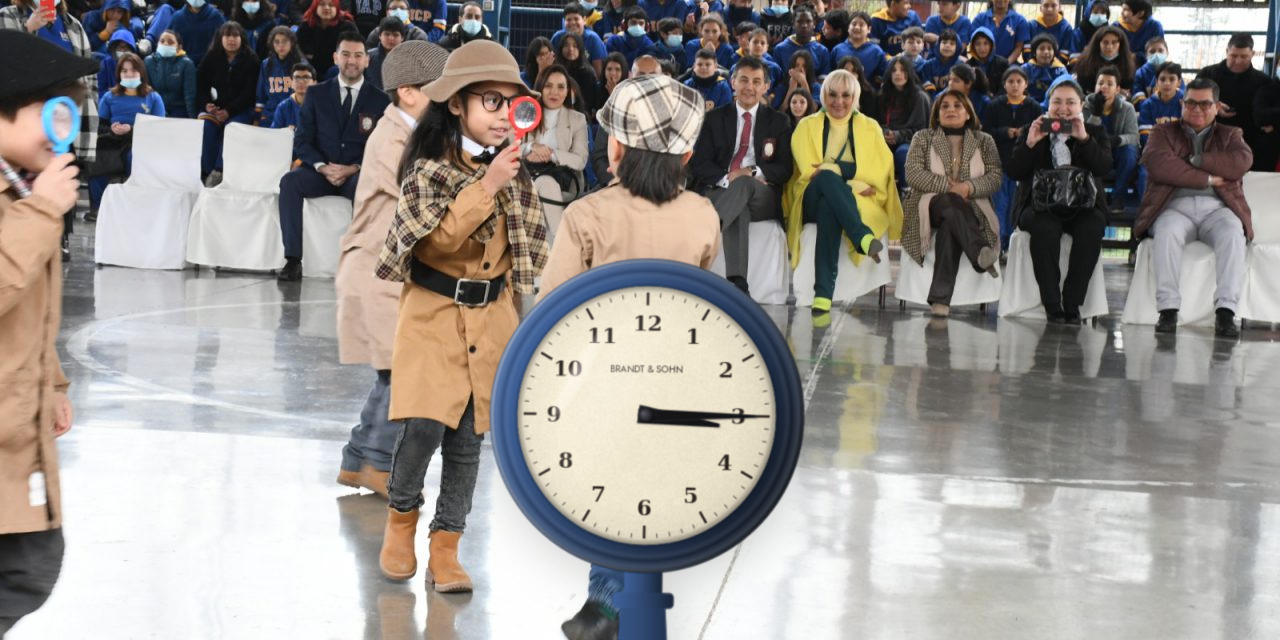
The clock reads **3:15**
